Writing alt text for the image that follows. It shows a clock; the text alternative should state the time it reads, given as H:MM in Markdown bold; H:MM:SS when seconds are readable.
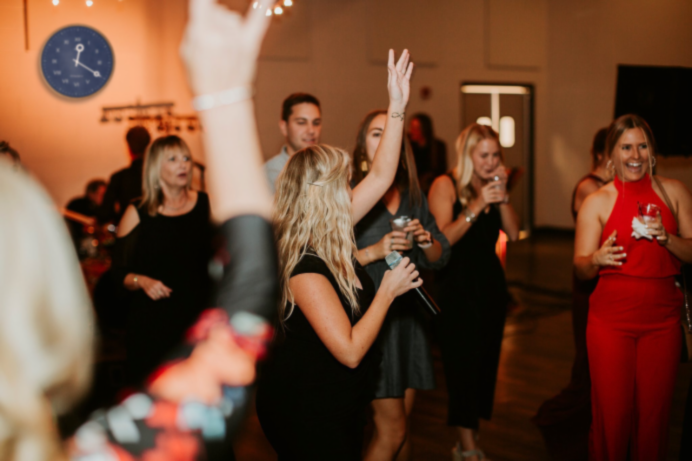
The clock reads **12:20**
